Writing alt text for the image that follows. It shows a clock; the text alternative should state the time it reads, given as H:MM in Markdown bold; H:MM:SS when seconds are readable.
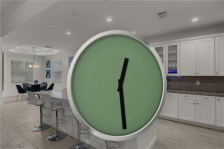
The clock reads **12:29**
